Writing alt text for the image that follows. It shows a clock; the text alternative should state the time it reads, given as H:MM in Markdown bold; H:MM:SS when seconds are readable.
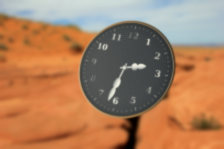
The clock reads **2:32**
